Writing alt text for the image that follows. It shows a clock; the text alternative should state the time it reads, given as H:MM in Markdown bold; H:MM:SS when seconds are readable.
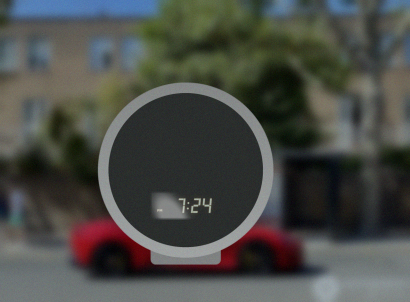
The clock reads **7:24**
